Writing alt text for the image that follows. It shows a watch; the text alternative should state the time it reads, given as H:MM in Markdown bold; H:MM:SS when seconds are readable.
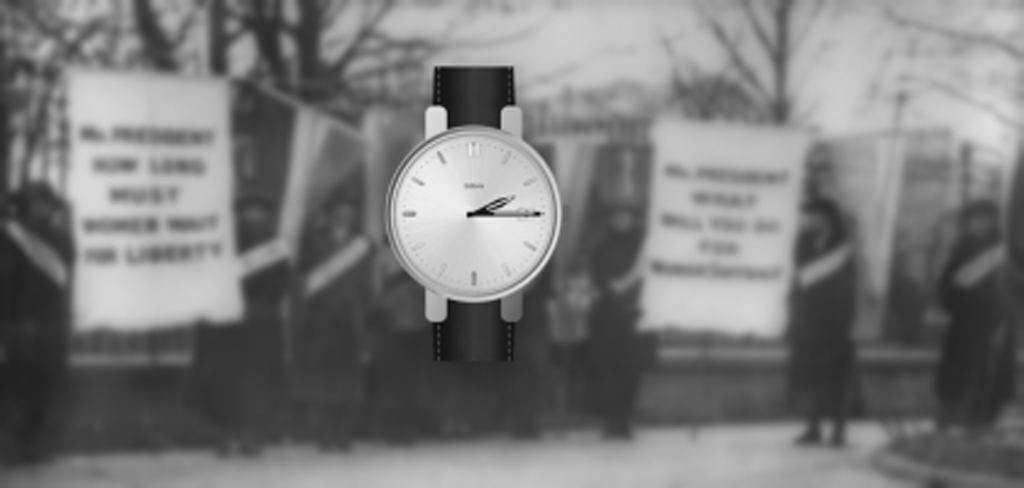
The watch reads **2:15**
